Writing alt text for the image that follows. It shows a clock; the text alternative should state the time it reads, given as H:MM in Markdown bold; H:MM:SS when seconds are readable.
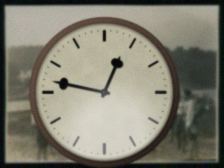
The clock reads **12:47**
